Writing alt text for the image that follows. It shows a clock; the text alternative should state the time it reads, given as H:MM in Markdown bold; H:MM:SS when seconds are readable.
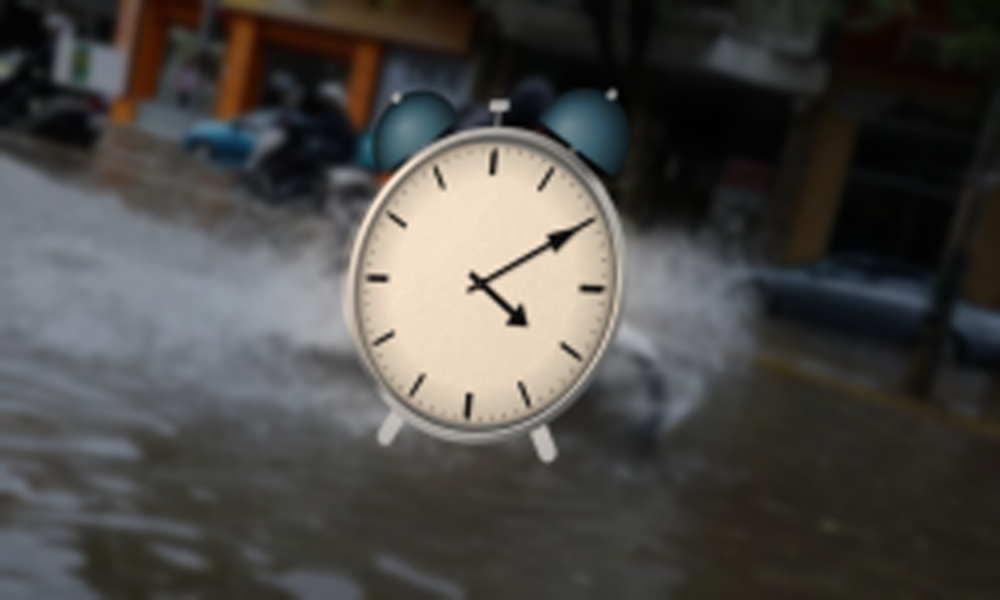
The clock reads **4:10**
